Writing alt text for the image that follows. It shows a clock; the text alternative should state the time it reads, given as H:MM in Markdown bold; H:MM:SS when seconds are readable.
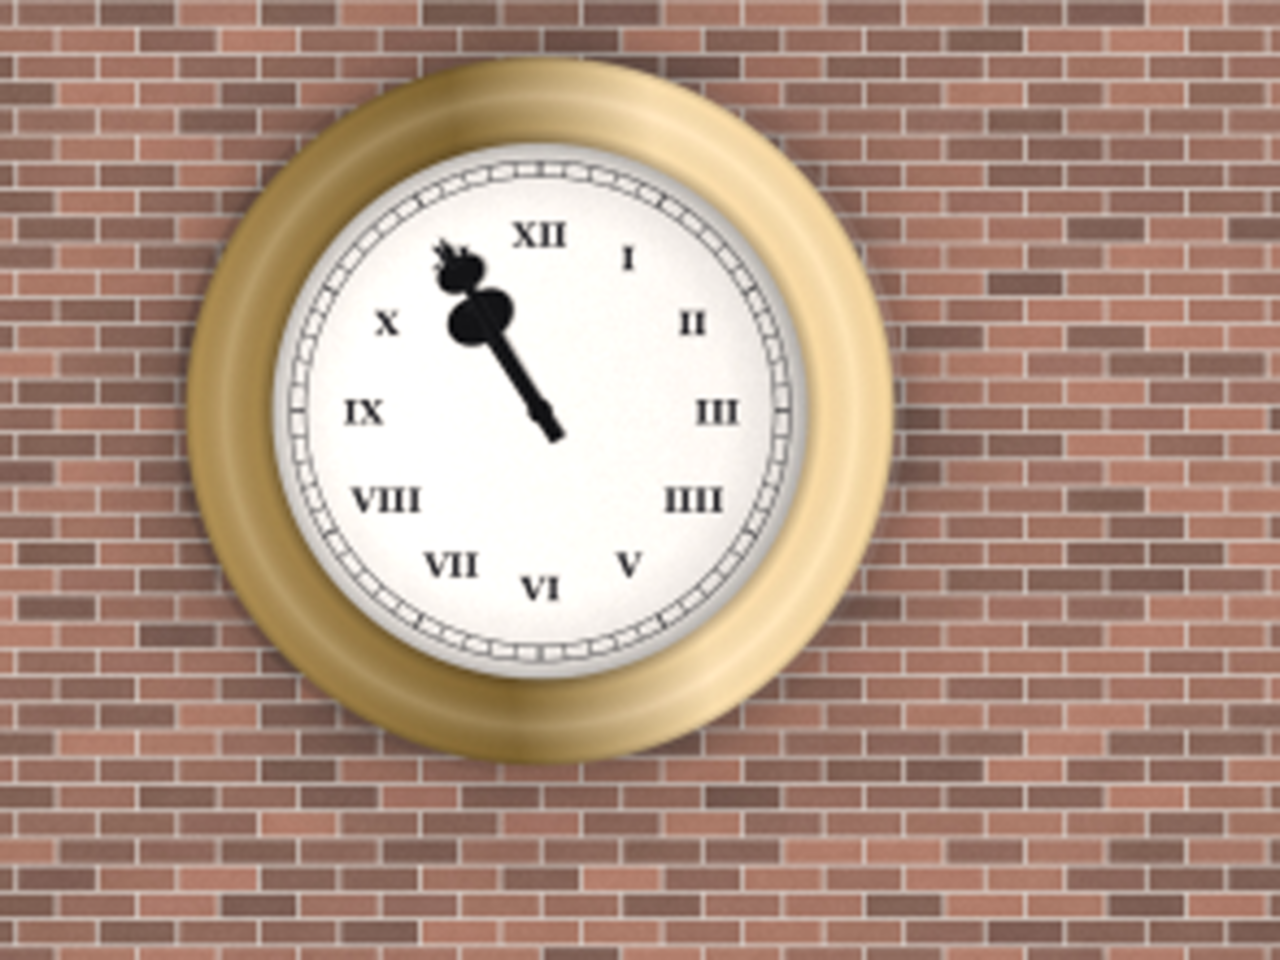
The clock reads **10:55**
